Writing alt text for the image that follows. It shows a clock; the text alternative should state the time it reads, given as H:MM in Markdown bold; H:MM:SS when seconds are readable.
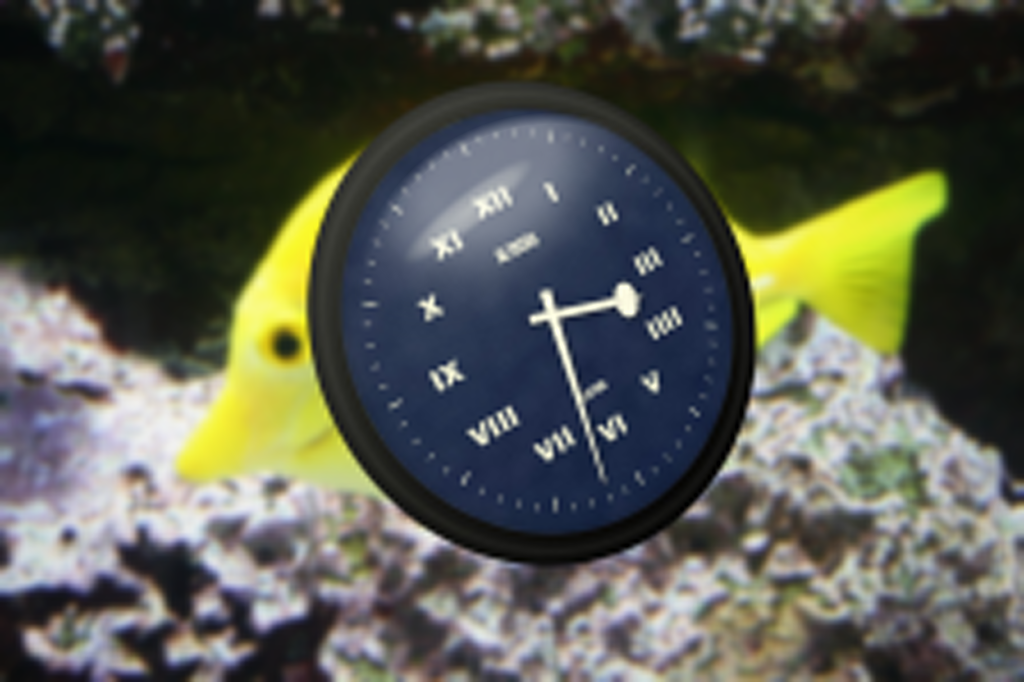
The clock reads **3:32**
